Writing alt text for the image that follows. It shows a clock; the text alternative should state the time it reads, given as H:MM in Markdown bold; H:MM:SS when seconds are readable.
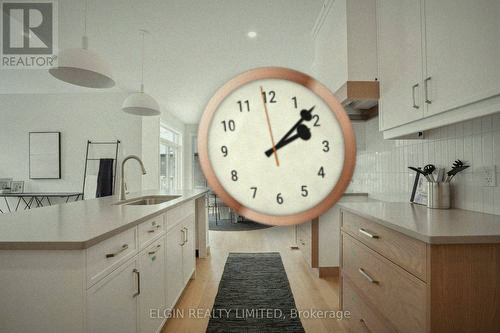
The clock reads **2:07:59**
